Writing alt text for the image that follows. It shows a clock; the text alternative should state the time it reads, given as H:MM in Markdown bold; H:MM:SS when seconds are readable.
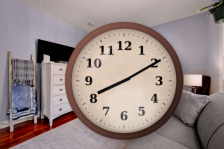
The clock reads **8:10**
